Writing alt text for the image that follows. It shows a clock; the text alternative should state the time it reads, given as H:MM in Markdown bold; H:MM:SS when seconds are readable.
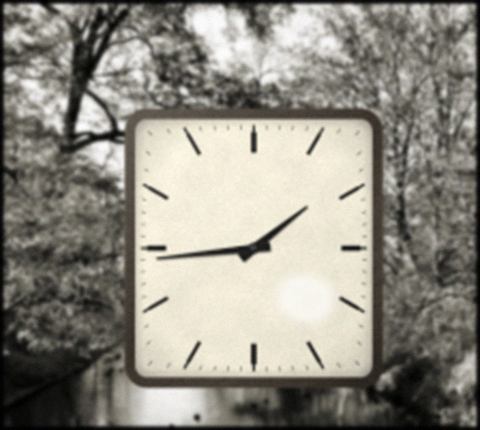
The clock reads **1:44**
